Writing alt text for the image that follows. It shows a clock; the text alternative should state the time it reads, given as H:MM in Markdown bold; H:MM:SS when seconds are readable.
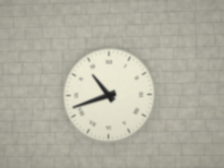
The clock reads **10:42**
